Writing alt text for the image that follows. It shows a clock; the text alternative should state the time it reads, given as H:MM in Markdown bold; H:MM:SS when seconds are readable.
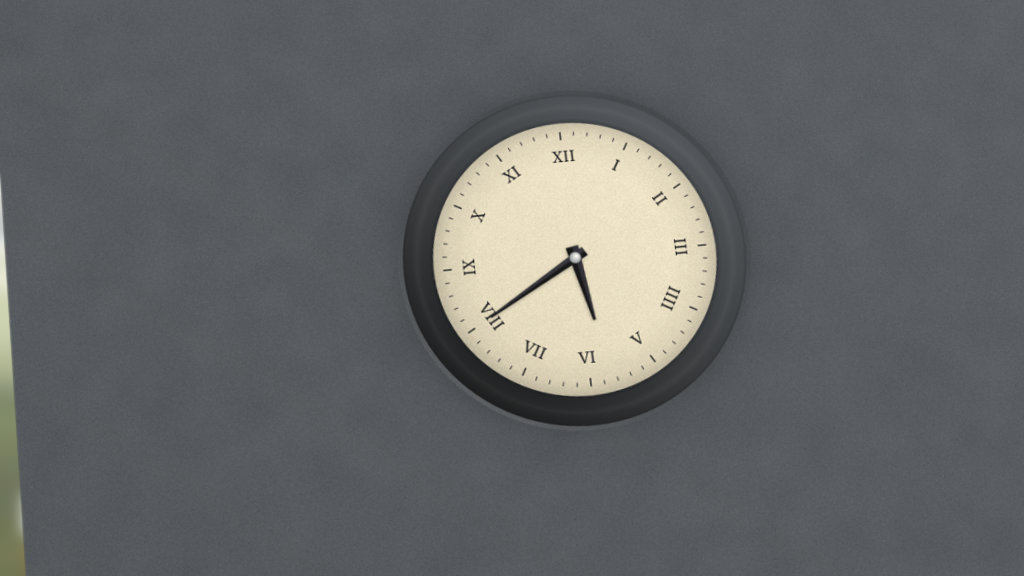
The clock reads **5:40**
